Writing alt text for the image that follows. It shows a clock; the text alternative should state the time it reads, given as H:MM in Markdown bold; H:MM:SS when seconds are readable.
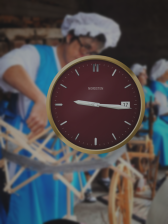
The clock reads **9:16**
